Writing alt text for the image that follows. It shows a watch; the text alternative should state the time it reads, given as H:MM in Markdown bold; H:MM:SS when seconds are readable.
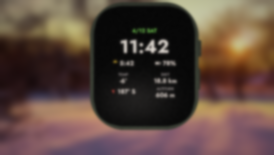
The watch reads **11:42**
